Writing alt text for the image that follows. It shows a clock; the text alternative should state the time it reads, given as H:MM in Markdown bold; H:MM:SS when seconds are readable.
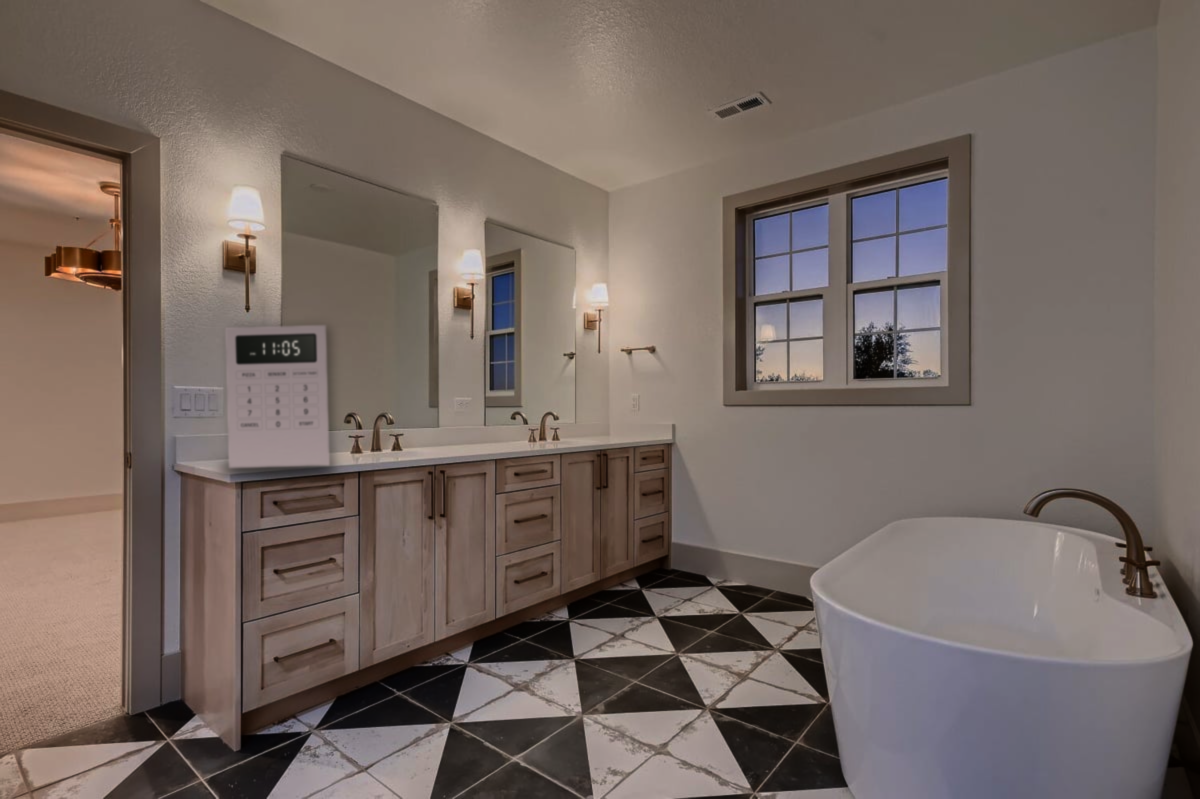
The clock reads **11:05**
